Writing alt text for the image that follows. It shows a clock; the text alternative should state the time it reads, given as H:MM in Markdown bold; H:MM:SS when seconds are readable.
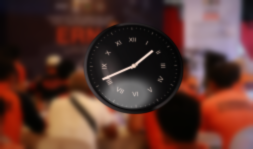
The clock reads **1:41**
